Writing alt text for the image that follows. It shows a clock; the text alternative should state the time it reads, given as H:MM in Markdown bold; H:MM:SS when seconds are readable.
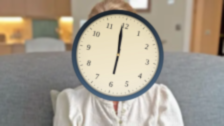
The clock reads **5:59**
